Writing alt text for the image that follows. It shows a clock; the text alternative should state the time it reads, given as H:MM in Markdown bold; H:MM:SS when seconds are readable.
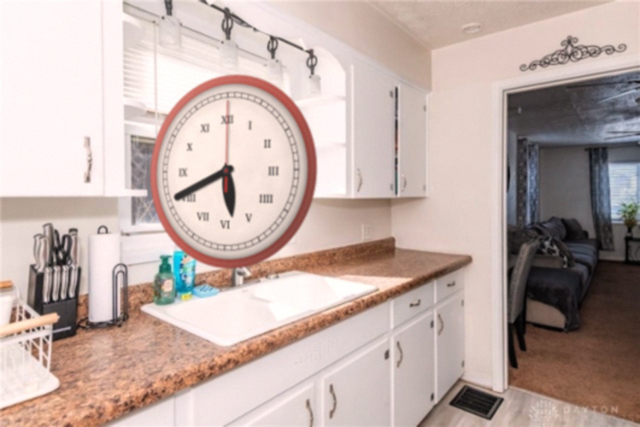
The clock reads **5:41:00**
